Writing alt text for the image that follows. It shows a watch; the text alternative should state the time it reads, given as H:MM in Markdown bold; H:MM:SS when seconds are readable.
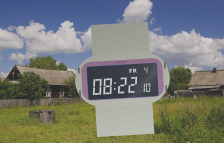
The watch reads **8:22:10**
